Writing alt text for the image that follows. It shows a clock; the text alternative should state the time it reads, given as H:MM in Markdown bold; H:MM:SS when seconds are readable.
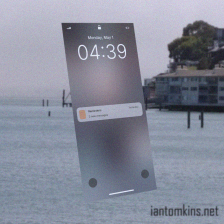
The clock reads **4:39**
